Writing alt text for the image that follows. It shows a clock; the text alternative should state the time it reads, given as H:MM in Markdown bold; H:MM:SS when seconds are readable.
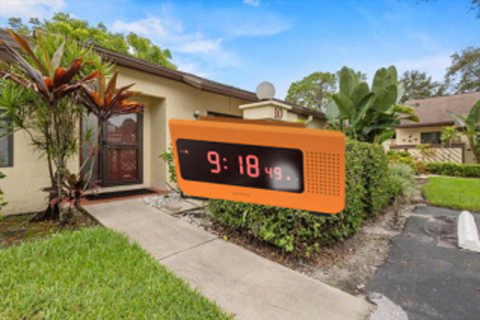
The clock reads **9:18:49**
